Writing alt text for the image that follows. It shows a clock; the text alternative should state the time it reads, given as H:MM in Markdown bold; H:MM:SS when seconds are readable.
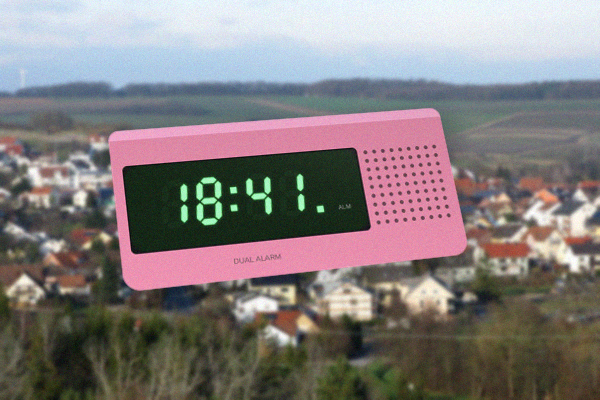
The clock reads **18:41**
